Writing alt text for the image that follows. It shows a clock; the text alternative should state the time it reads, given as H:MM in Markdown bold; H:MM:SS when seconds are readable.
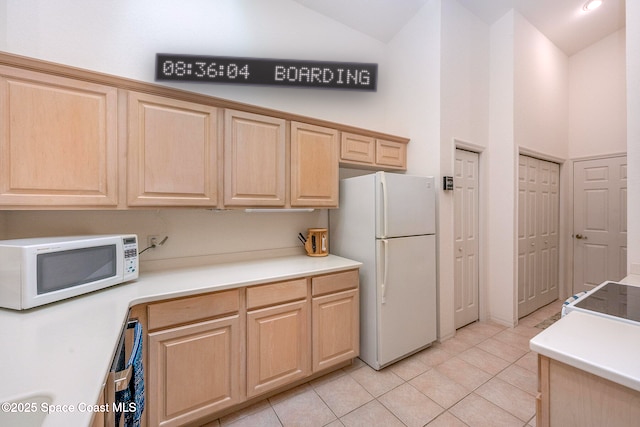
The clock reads **8:36:04**
